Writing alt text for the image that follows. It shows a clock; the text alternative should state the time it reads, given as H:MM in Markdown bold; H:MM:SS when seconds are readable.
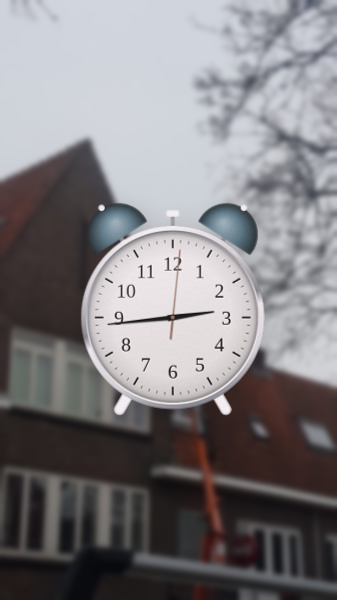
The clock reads **2:44:01**
